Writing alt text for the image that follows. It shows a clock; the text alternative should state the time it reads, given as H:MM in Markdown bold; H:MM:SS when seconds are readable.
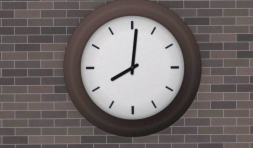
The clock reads **8:01**
